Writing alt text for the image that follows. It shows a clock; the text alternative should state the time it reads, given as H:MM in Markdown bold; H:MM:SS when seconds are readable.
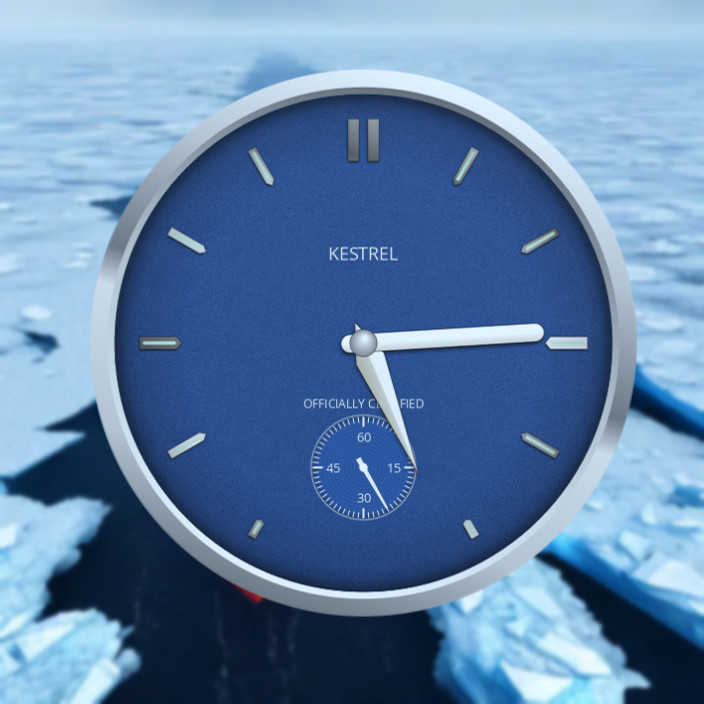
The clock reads **5:14:25**
